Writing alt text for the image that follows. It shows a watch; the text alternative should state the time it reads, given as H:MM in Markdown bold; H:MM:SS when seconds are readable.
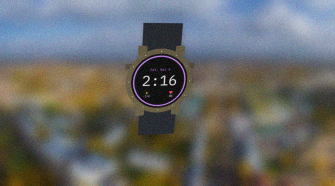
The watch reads **2:16**
